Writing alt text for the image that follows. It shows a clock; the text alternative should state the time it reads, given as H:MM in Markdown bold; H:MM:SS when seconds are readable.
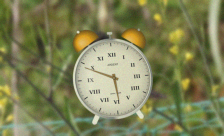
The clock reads **5:49**
